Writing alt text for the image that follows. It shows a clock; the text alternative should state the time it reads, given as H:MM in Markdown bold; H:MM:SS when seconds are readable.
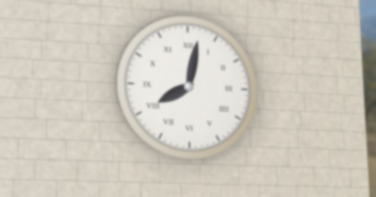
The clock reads **8:02**
